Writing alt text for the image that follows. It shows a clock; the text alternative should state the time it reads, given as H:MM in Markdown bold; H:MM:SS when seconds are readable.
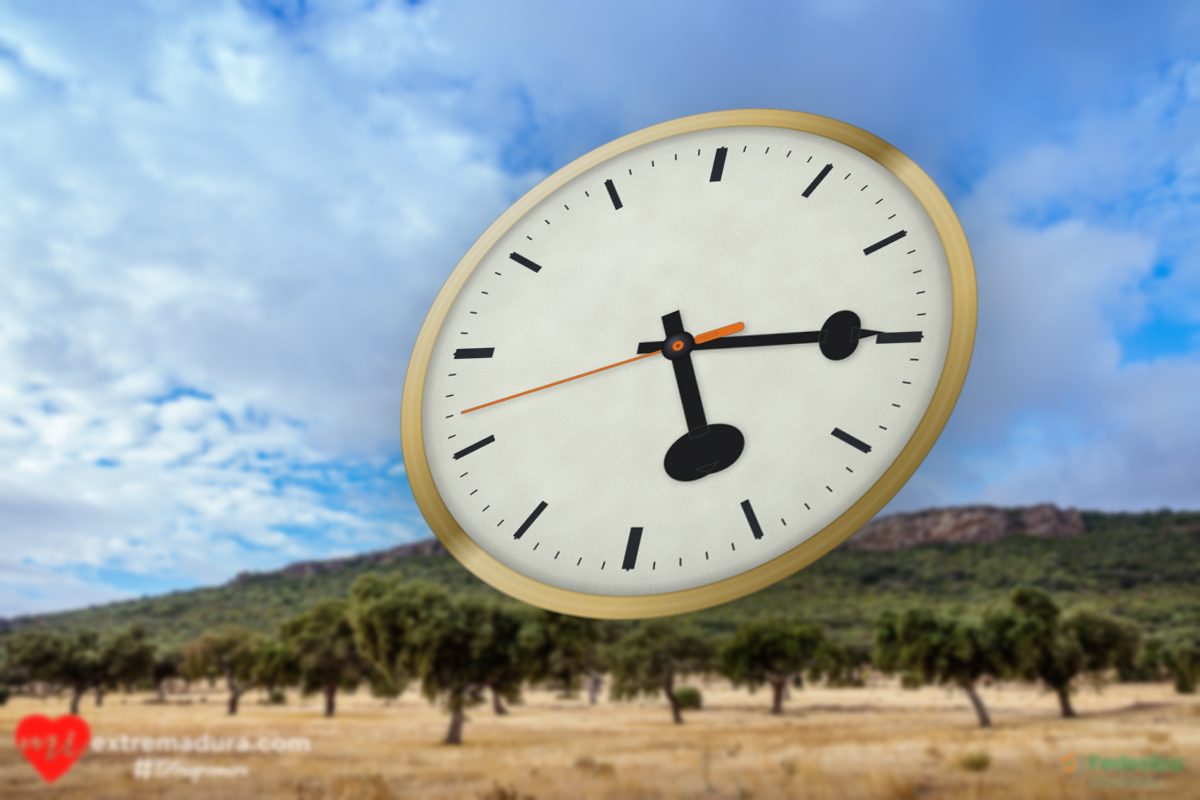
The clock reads **5:14:42**
